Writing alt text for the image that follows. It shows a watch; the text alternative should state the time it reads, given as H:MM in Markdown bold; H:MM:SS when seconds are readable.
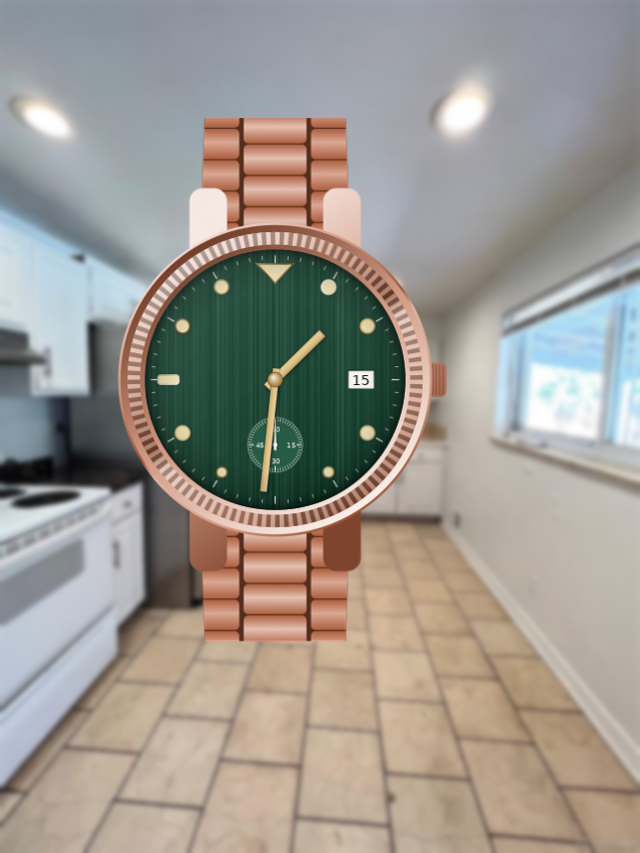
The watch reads **1:31**
